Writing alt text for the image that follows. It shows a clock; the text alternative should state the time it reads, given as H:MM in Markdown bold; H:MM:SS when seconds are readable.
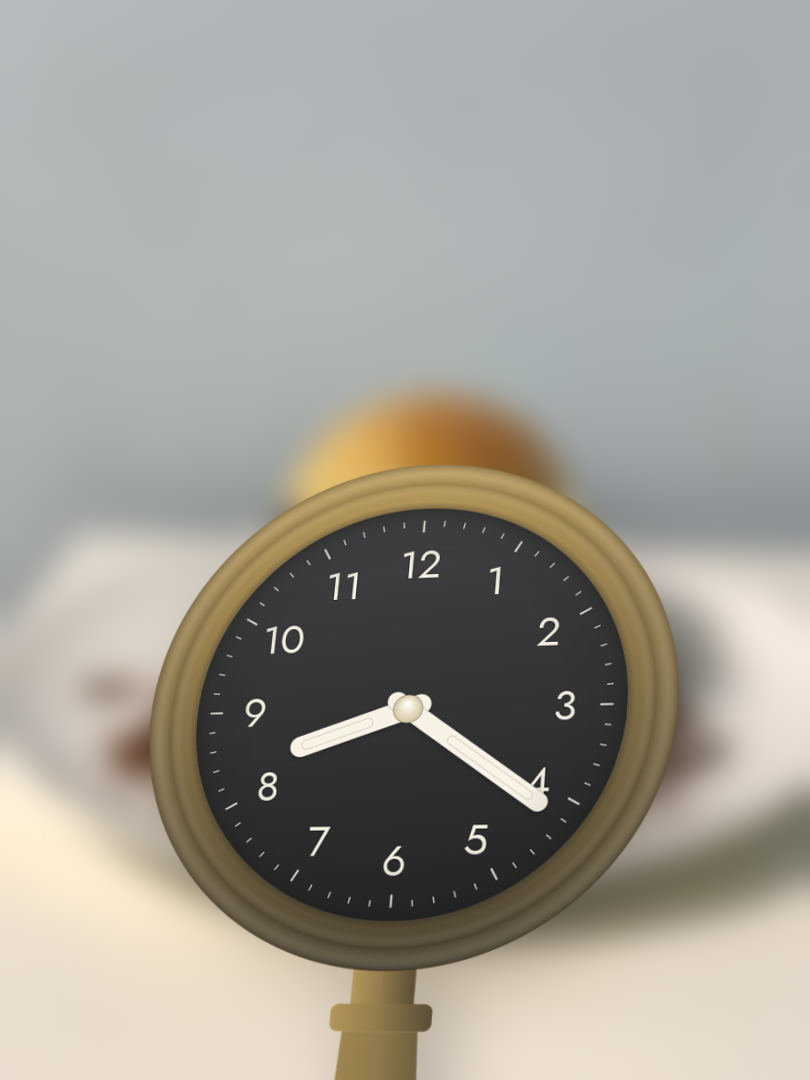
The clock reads **8:21**
